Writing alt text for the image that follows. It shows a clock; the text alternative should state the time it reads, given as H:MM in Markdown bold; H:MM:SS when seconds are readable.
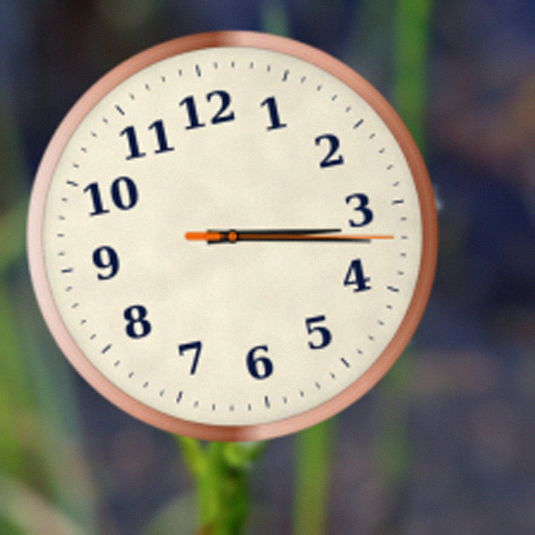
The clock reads **3:17:17**
